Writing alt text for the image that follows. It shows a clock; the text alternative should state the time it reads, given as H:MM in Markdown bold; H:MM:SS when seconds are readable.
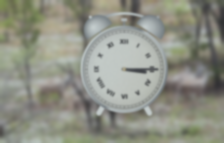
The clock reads **3:15**
